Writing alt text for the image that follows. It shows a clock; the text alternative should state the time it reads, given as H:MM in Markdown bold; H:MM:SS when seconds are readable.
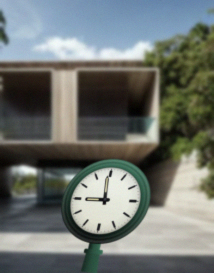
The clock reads **8:59**
